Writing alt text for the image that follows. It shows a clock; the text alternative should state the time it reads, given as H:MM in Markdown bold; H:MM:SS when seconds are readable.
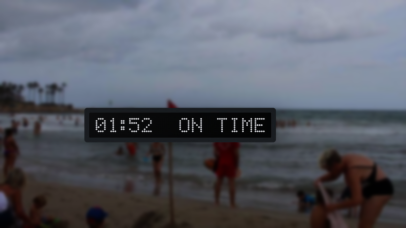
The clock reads **1:52**
